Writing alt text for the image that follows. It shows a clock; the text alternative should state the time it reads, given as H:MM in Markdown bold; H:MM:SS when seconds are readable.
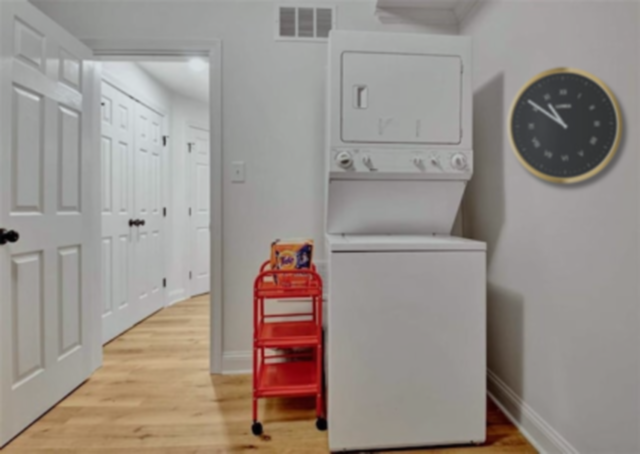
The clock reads **10:51**
